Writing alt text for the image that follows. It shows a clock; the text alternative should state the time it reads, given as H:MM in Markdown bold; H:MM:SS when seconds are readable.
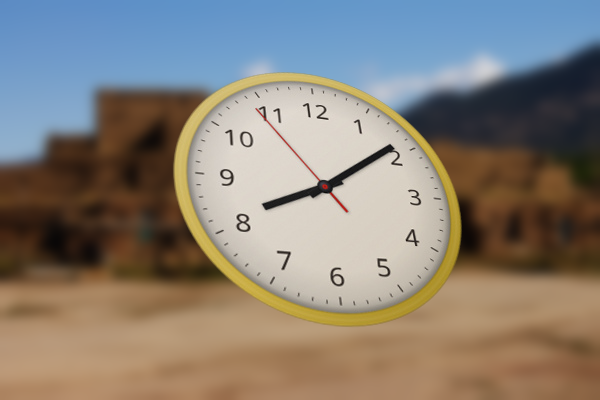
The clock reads **8:08:54**
